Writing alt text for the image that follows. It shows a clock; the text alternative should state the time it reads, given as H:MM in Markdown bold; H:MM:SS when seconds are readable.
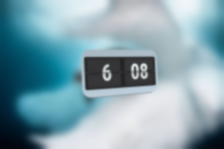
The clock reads **6:08**
